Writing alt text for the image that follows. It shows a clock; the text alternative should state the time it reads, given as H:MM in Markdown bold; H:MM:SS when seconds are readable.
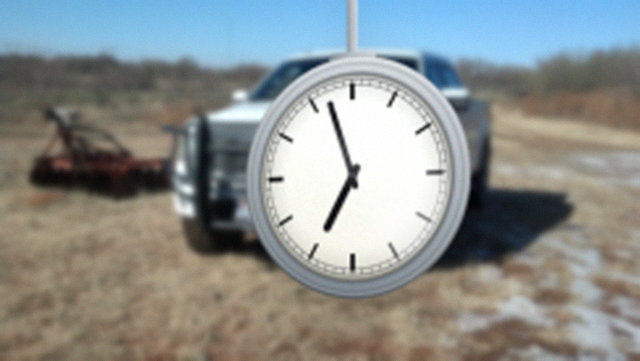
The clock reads **6:57**
